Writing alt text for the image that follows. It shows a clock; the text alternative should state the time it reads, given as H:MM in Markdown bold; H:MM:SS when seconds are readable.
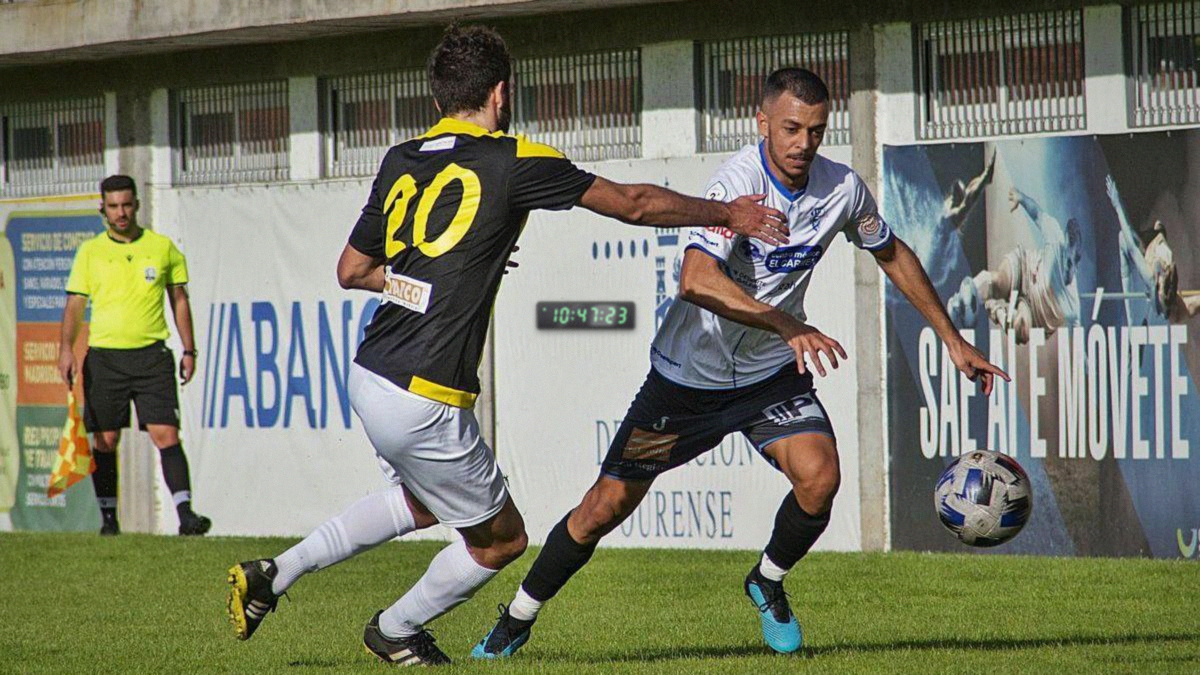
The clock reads **10:47:23**
